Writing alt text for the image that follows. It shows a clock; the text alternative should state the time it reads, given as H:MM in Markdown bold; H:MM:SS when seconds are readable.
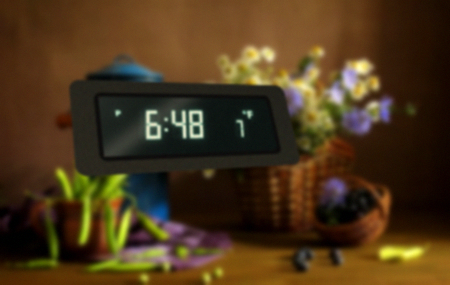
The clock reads **6:48**
